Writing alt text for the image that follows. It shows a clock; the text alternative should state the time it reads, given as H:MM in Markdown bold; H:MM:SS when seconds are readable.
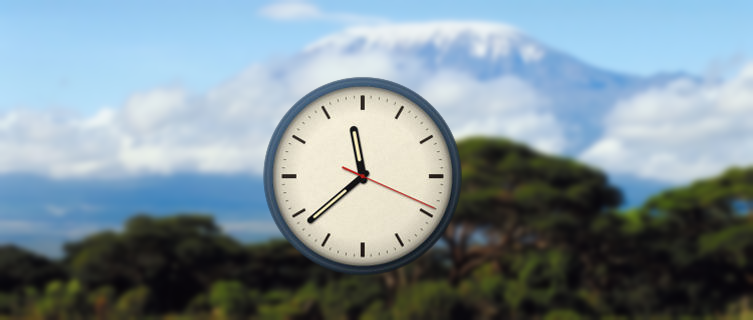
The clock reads **11:38:19**
